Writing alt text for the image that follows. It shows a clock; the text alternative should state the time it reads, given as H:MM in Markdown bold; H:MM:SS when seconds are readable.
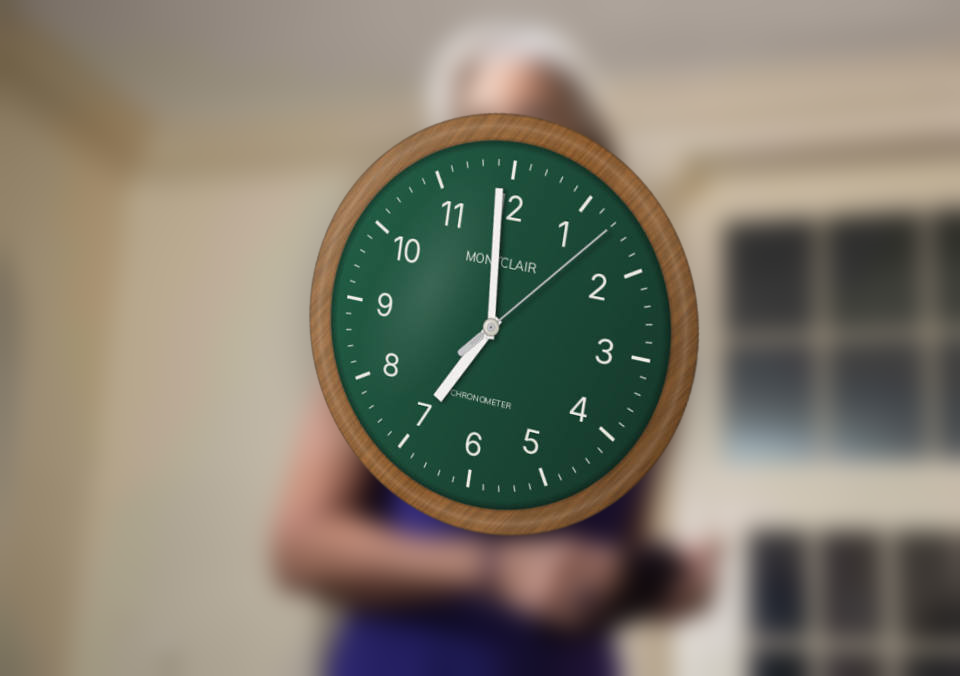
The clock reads **6:59:07**
